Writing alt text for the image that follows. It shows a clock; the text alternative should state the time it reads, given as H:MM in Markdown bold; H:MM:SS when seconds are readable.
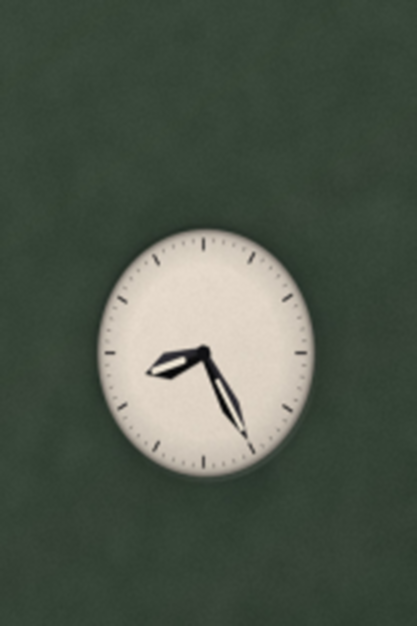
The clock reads **8:25**
